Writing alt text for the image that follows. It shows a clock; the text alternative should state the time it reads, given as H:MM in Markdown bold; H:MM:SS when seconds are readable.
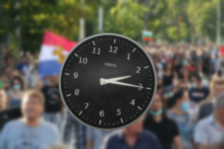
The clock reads **2:15**
